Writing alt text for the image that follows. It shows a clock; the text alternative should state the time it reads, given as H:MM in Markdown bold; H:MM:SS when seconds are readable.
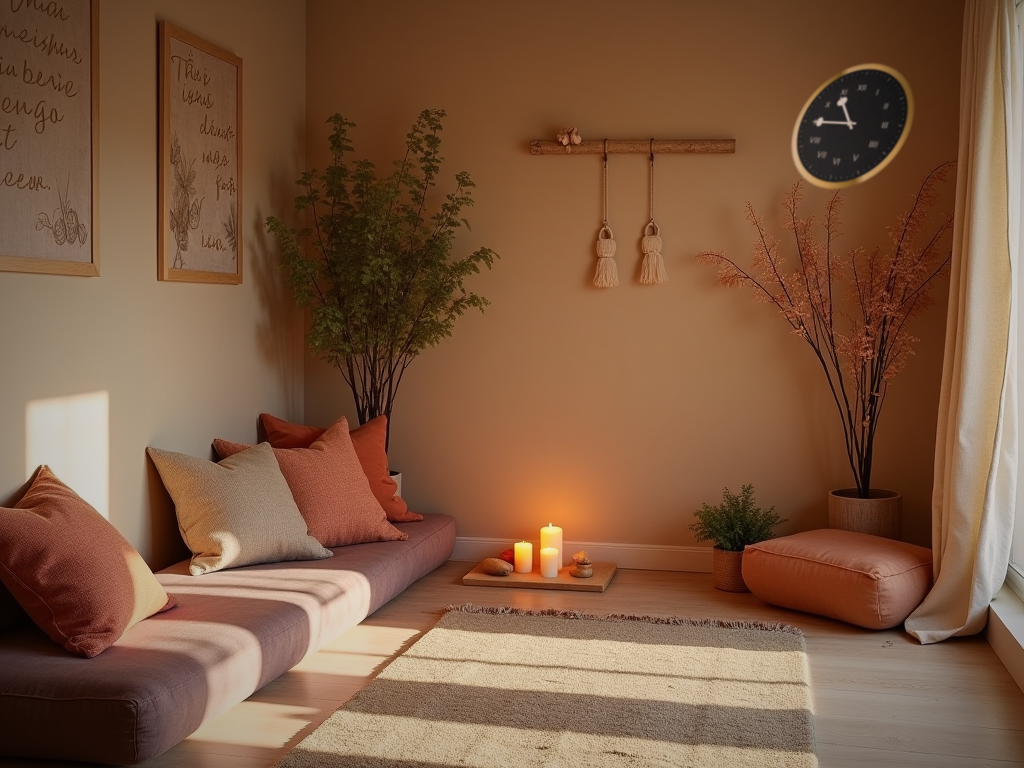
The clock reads **10:45**
